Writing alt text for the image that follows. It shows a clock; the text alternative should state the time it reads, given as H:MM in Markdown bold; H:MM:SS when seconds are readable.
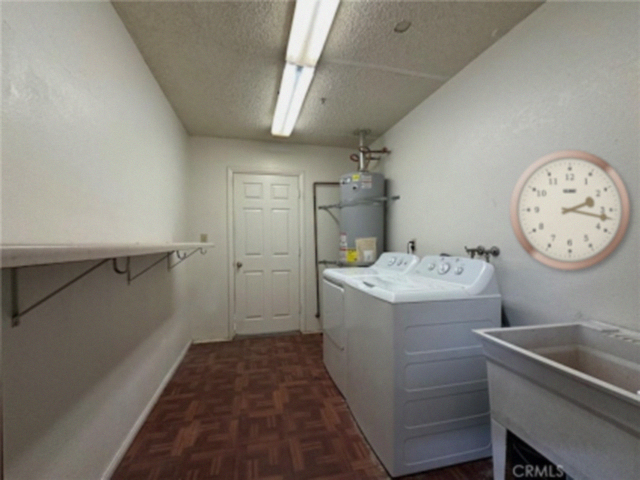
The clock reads **2:17**
